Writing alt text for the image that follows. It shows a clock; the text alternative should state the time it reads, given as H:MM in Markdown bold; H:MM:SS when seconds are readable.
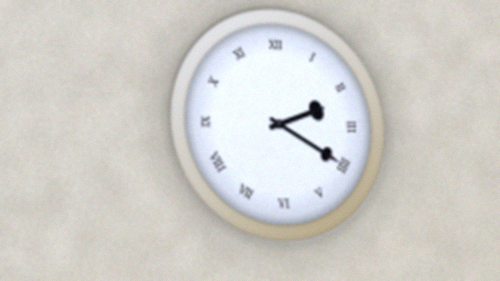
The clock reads **2:20**
